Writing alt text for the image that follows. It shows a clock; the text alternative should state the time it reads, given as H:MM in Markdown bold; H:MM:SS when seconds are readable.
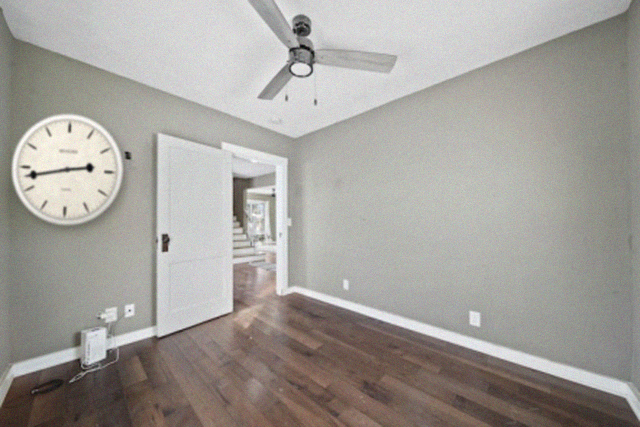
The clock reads **2:43**
